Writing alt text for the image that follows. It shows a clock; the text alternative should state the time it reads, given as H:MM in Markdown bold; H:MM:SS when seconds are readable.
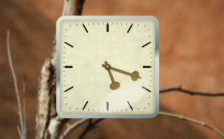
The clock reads **5:18**
